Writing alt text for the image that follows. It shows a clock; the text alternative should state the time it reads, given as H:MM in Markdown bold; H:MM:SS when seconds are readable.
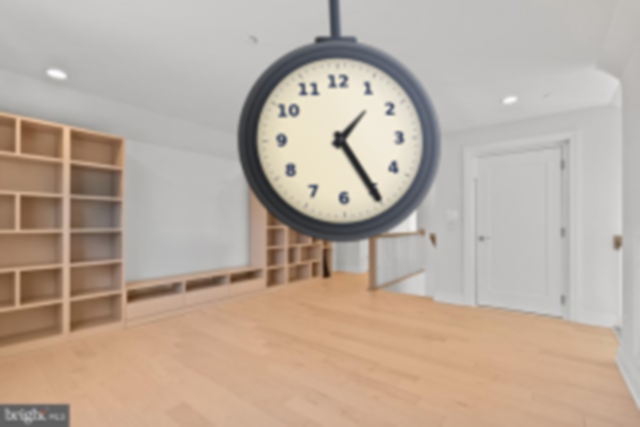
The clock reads **1:25**
